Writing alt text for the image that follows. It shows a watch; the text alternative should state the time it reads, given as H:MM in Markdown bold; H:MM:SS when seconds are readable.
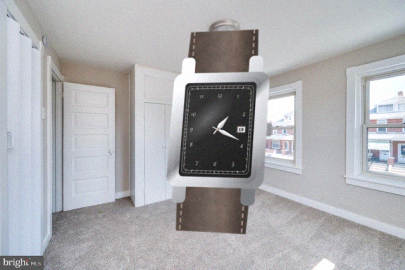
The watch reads **1:19**
